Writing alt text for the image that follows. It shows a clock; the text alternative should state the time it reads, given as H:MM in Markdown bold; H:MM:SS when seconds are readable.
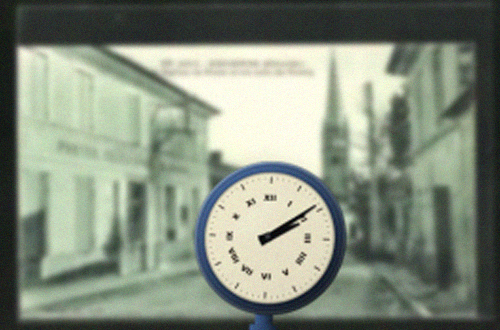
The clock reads **2:09**
